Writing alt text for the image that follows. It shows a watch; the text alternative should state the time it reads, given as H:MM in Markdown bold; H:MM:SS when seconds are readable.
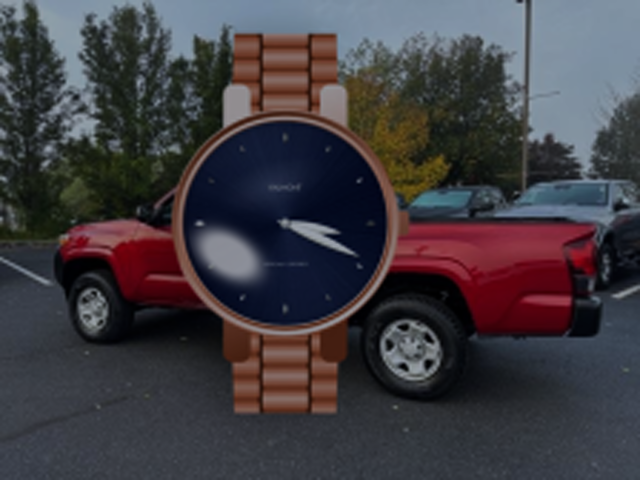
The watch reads **3:19**
